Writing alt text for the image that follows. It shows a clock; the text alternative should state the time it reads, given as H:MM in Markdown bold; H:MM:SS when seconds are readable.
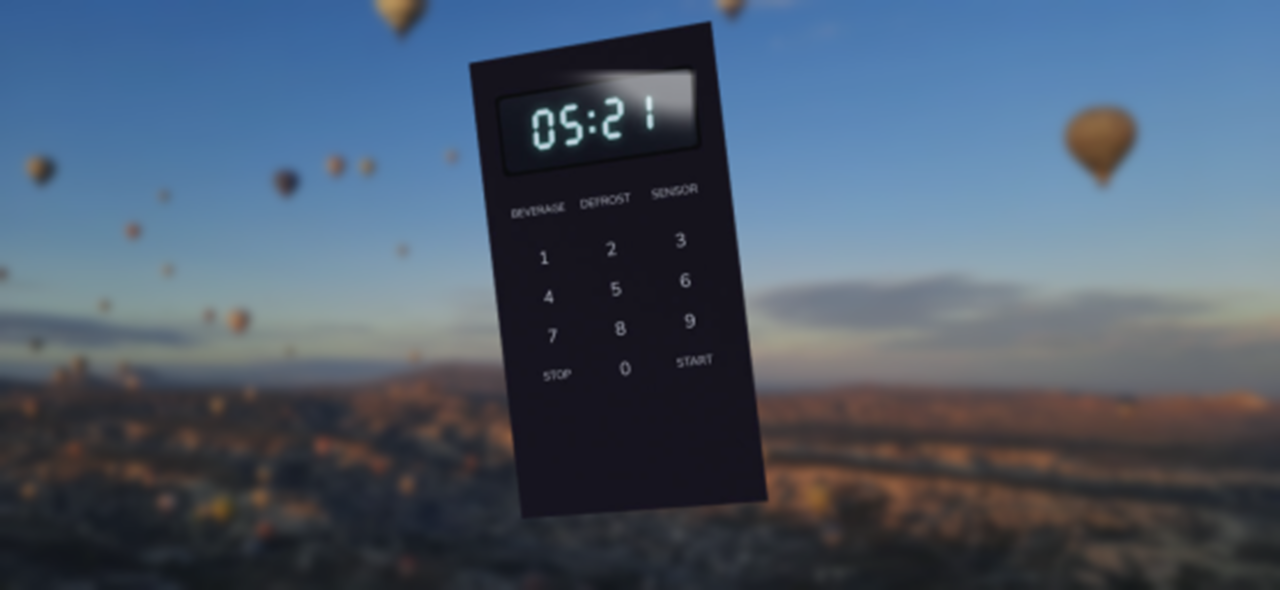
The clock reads **5:21**
